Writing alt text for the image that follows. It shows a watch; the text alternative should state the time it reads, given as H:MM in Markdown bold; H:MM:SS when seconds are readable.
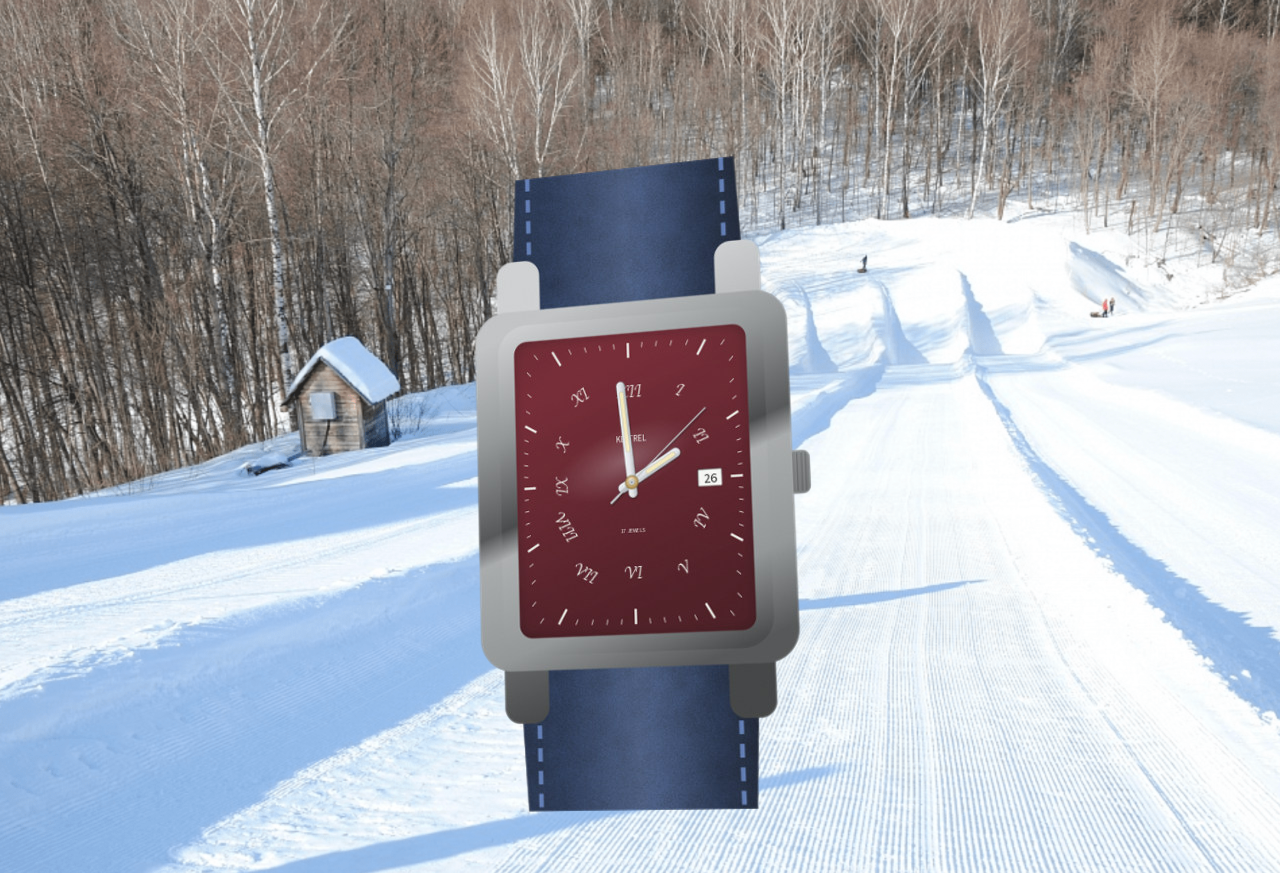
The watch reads **1:59:08**
